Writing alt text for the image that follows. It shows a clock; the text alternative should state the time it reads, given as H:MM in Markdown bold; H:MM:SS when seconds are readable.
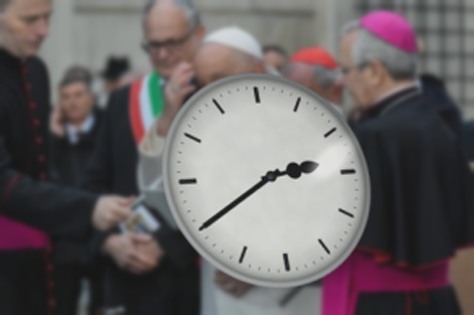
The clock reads **2:40**
